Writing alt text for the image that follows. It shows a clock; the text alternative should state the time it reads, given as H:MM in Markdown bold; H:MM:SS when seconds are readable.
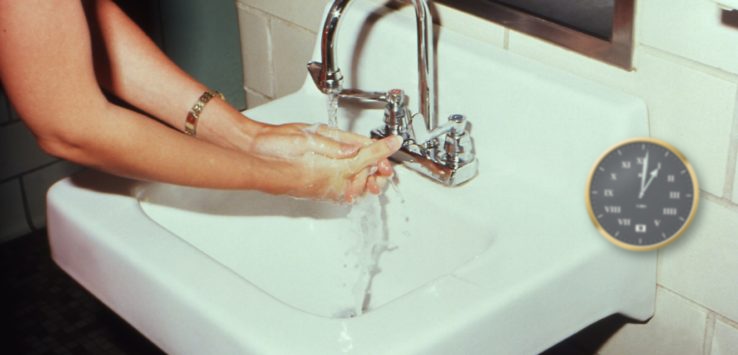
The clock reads **1:01**
